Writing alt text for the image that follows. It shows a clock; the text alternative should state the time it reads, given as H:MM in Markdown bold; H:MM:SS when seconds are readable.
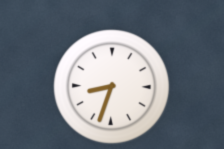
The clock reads **8:33**
